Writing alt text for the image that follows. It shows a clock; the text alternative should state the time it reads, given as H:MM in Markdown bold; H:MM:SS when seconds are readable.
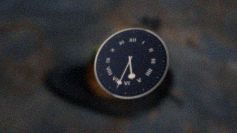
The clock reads **5:33**
